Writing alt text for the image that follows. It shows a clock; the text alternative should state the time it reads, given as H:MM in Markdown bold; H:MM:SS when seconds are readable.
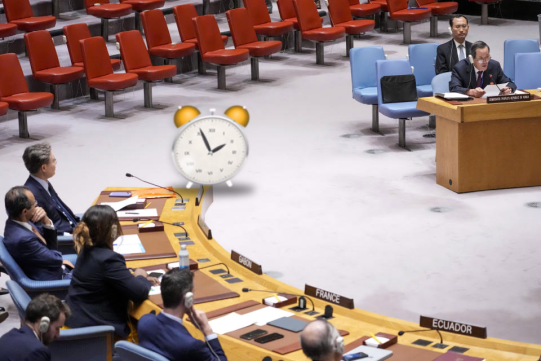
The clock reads **1:56**
